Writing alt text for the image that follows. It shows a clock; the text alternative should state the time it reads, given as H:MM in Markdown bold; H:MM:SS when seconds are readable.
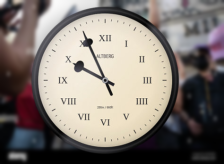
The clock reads **9:55:56**
